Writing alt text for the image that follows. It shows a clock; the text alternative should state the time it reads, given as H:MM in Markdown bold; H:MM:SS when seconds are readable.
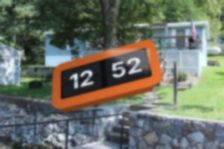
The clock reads **12:52**
